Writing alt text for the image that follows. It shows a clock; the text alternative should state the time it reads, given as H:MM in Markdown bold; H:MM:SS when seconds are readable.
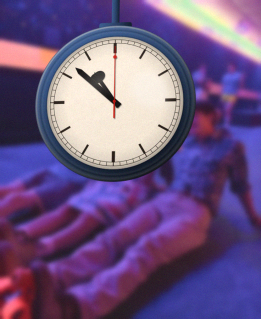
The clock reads **10:52:00**
